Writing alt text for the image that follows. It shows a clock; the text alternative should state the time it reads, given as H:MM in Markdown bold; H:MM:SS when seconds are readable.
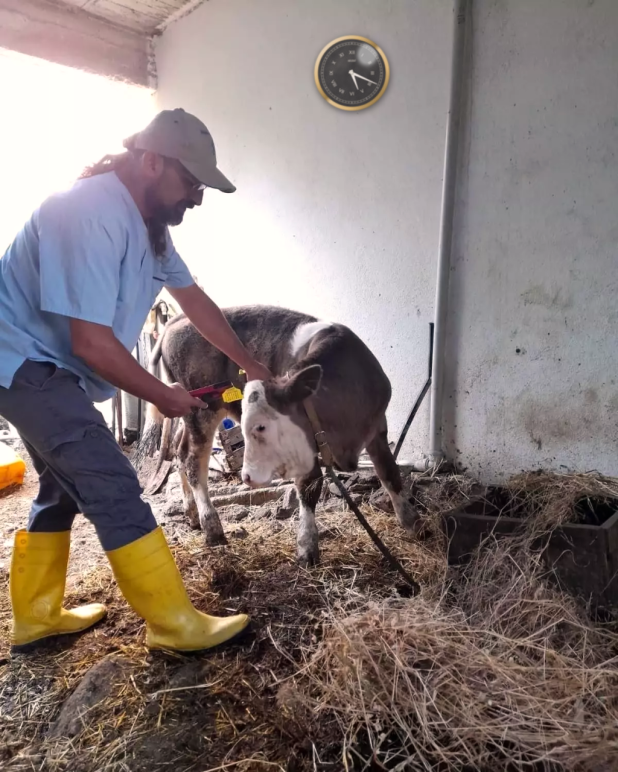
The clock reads **5:19**
